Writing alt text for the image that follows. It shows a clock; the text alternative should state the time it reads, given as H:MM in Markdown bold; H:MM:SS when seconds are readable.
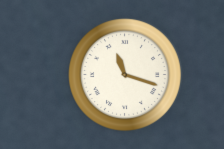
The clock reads **11:18**
